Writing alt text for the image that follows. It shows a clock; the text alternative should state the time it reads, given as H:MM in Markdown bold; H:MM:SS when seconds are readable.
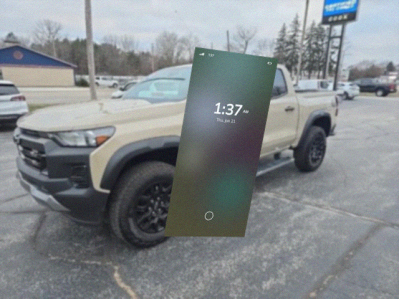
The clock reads **1:37**
